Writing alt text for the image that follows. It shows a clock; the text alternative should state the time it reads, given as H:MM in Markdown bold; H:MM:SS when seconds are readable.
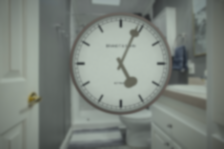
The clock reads **5:04**
